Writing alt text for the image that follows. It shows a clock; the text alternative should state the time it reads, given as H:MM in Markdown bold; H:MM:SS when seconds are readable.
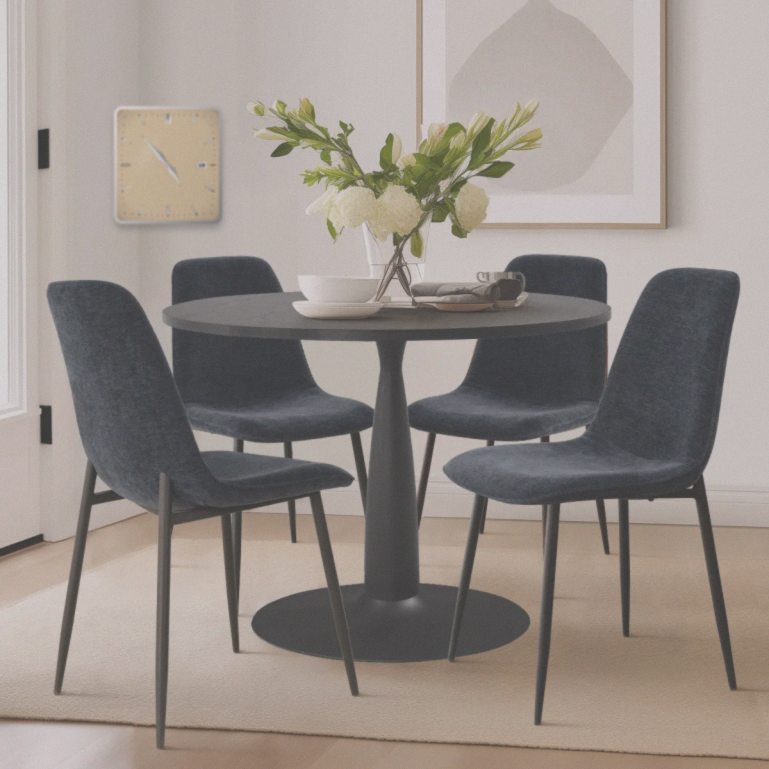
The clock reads **4:53**
